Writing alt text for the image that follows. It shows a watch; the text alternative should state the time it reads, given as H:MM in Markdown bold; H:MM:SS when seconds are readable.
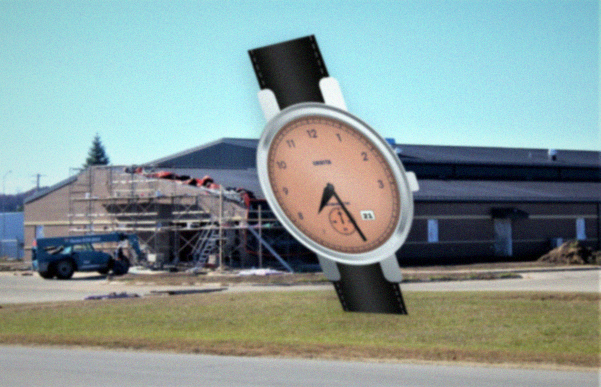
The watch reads **7:27**
